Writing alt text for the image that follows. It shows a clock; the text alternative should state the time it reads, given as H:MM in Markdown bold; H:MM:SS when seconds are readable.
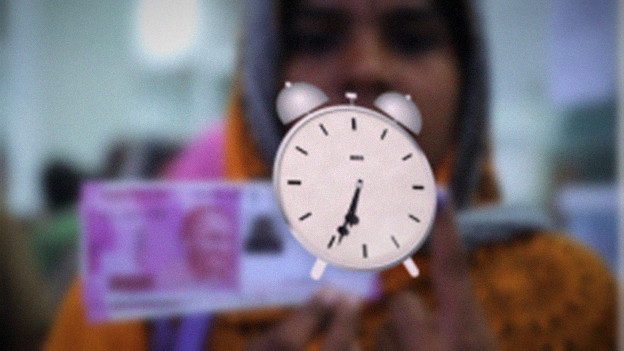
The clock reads **6:34**
